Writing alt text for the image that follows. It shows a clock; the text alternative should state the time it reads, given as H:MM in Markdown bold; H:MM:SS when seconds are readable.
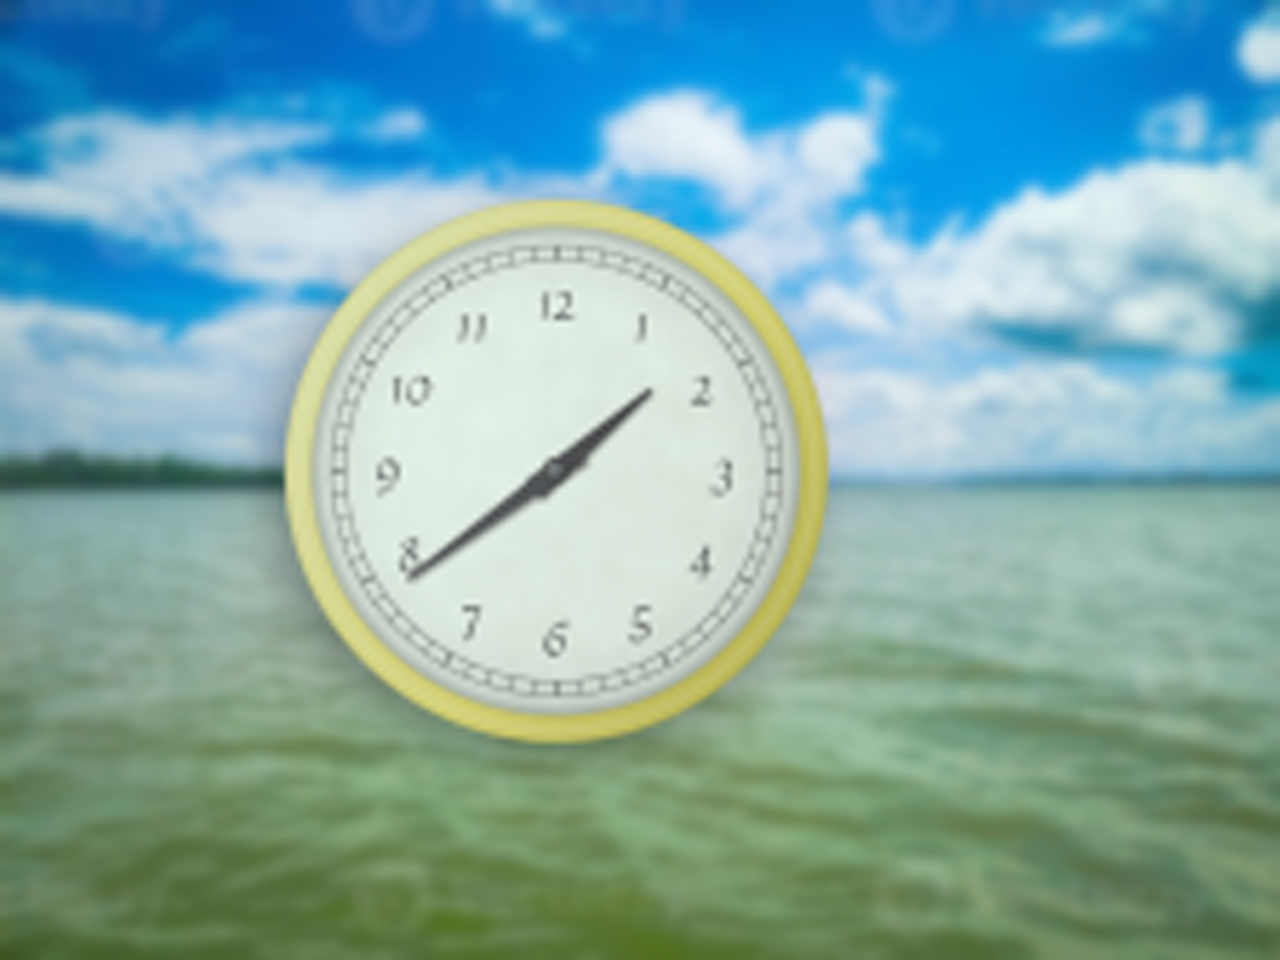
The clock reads **1:39**
